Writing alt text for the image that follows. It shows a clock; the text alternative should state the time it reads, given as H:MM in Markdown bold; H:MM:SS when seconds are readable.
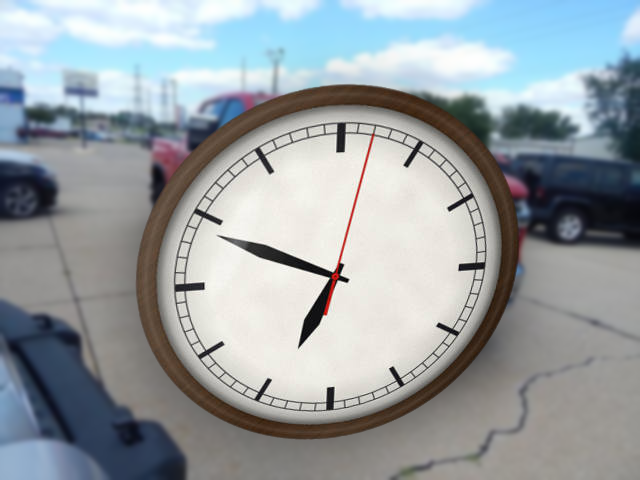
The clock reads **6:49:02**
